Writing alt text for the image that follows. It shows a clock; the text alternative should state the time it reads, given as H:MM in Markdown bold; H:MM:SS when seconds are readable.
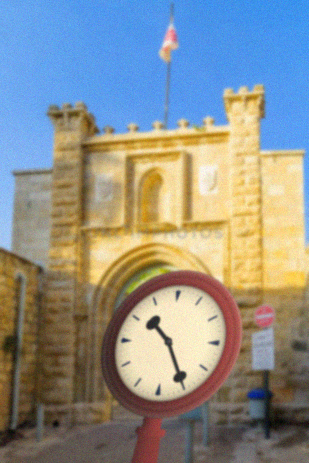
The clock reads **10:25**
